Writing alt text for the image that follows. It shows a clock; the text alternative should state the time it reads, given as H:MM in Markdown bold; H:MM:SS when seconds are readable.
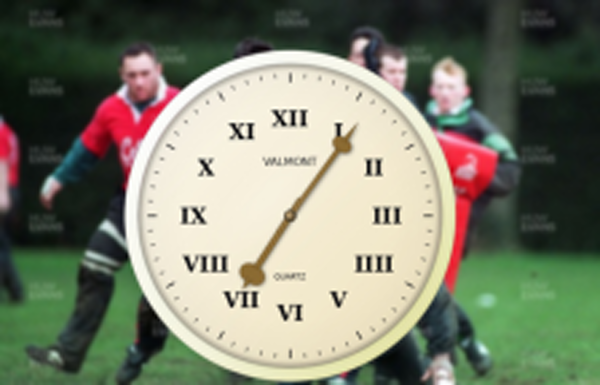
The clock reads **7:06**
